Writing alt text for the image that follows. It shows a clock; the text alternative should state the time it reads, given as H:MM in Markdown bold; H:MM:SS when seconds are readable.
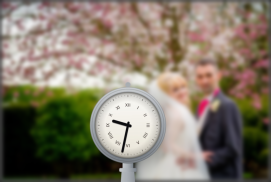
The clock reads **9:32**
